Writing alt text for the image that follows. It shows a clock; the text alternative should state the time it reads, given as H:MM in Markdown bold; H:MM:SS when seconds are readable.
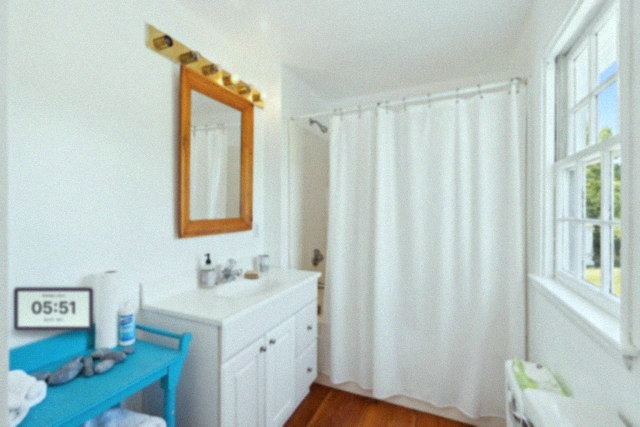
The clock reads **5:51**
